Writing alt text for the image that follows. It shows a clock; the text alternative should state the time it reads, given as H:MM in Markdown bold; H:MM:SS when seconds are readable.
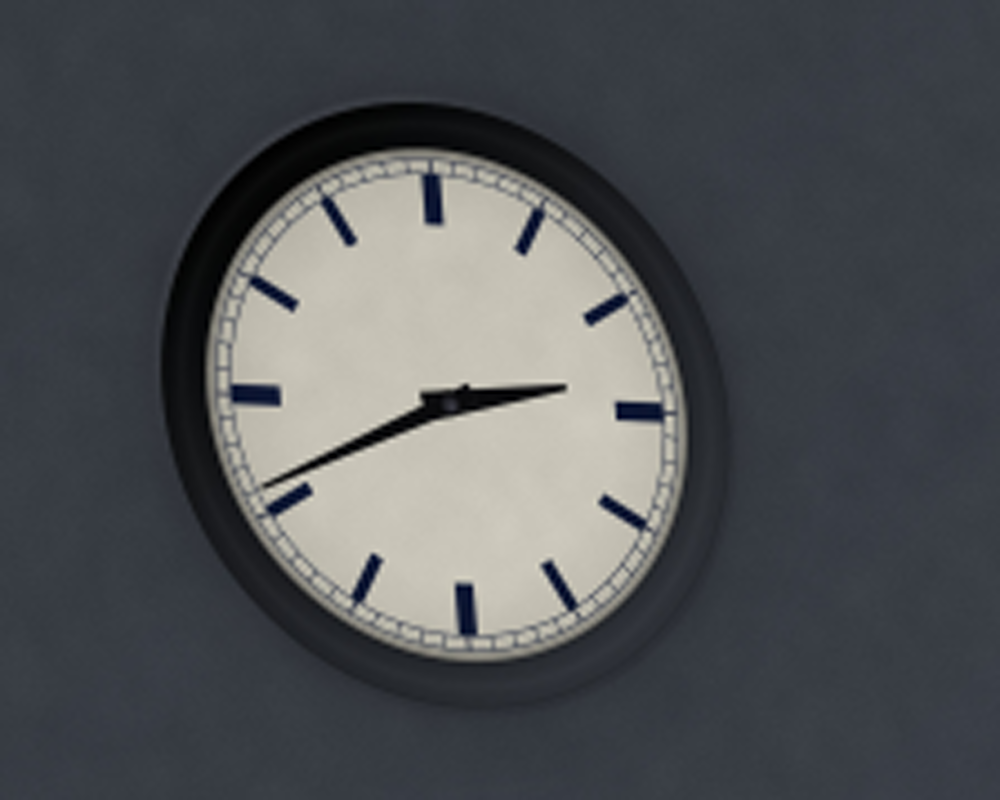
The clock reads **2:41**
